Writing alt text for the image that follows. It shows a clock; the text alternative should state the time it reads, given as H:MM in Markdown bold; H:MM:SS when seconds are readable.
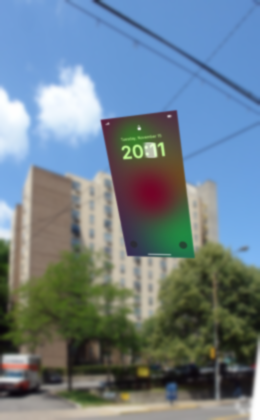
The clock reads **20:11**
